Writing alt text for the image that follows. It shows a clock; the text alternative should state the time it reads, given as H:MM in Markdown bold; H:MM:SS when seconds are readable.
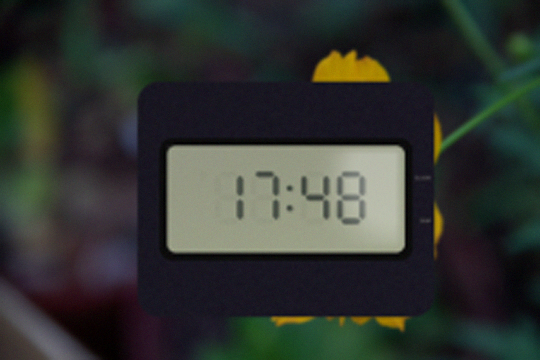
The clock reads **17:48**
